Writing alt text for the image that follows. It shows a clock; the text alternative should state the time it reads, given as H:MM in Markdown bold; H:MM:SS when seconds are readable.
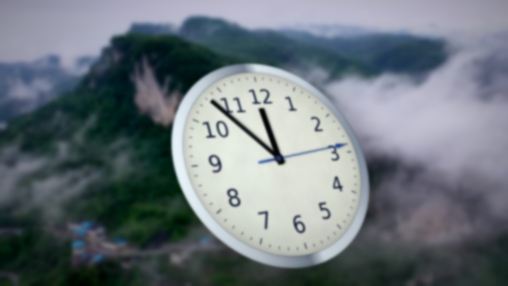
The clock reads **11:53:14**
